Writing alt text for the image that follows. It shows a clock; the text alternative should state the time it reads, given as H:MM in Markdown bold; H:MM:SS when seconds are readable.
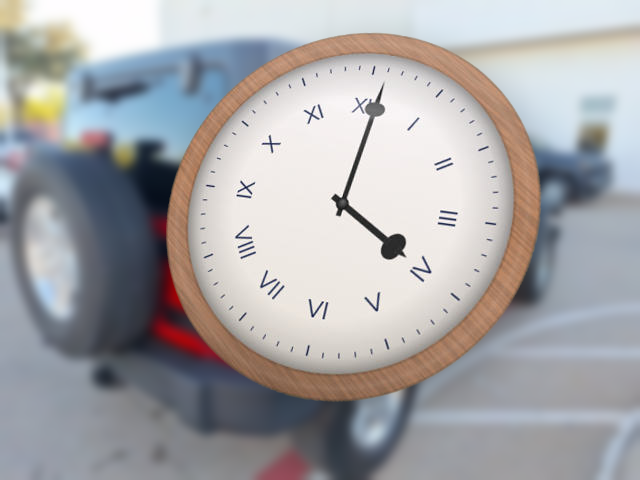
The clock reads **4:01**
